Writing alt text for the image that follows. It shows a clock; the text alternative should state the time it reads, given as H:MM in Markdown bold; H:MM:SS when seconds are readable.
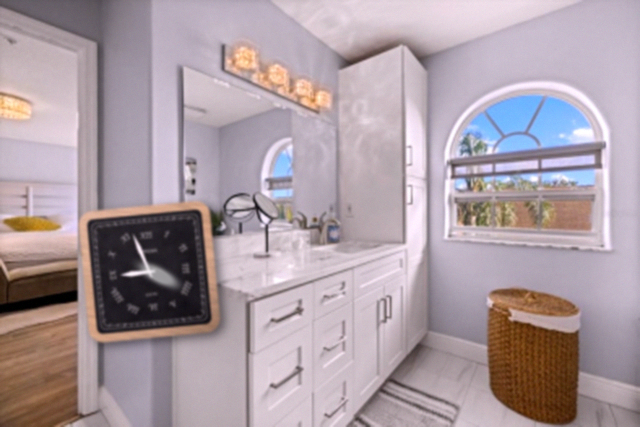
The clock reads **8:57**
